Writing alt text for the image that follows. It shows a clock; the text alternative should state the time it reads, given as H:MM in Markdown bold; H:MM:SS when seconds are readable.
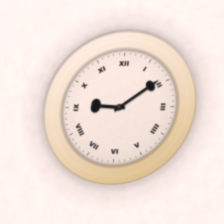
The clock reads **9:09**
